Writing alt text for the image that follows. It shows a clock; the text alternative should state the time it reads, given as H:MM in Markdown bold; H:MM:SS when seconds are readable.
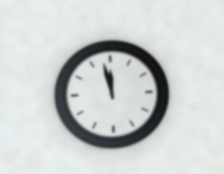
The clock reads **11:58**
